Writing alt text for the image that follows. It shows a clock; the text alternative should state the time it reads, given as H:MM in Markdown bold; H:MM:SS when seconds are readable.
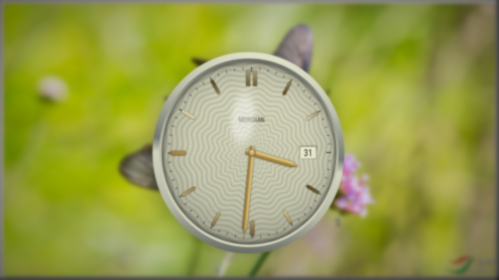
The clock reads **3:31**
